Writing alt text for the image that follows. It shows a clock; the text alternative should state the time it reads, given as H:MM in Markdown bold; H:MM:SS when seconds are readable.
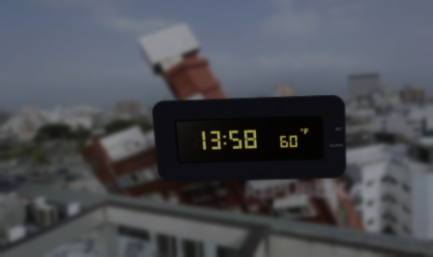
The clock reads **13:58**
